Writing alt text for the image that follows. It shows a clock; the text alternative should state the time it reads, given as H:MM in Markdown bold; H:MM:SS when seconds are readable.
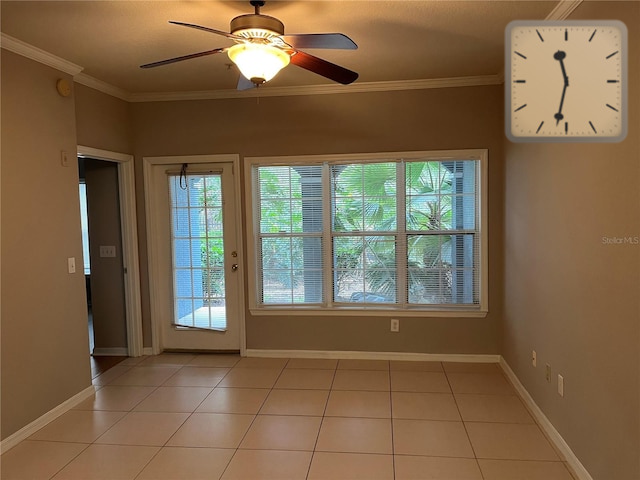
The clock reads **11:32**
